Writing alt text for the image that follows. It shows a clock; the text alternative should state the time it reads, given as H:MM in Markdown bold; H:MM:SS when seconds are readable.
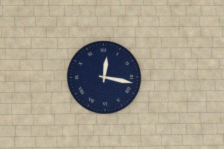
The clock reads **12:17**
